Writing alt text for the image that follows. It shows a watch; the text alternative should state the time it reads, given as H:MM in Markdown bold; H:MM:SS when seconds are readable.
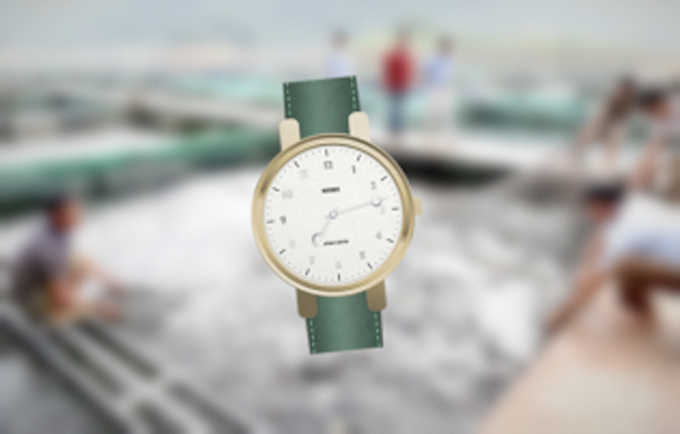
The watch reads **7:13**
